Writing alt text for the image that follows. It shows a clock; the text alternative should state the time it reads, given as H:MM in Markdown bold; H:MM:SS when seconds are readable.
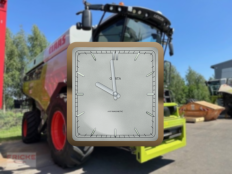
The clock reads **9:59**
